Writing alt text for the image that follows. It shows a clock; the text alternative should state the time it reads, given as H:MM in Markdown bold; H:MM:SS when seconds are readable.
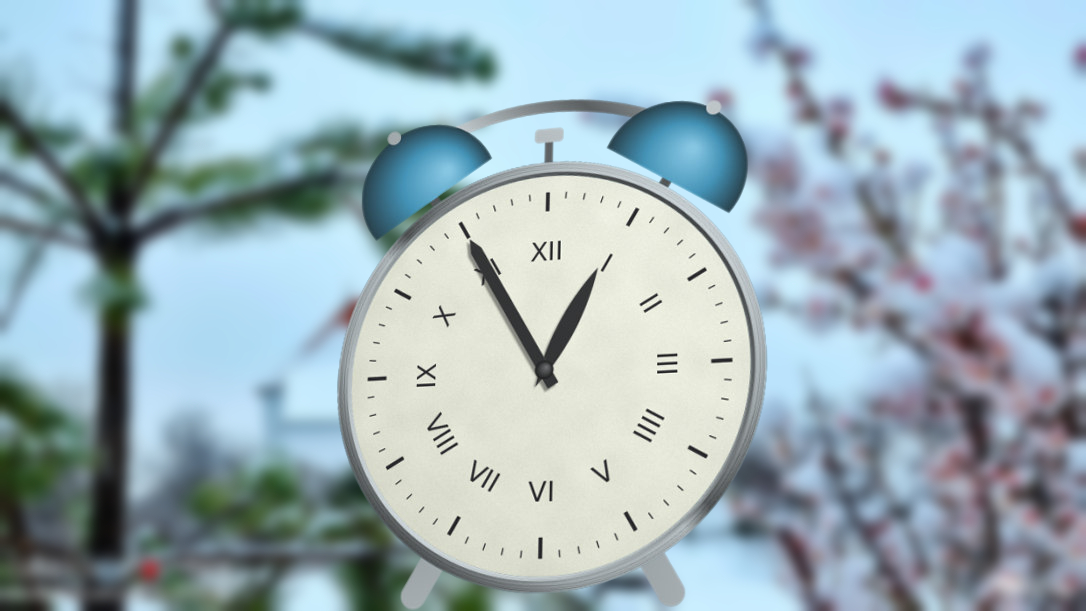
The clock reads **12:55**
